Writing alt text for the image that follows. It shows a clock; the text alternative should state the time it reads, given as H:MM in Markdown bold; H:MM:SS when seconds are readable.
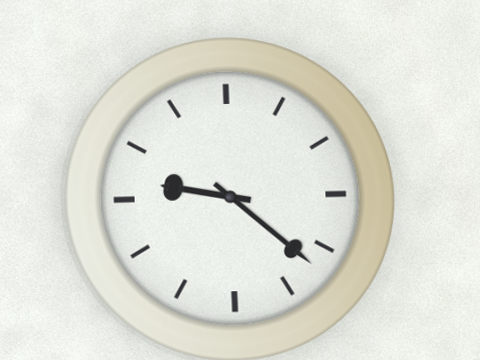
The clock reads **9:22**
